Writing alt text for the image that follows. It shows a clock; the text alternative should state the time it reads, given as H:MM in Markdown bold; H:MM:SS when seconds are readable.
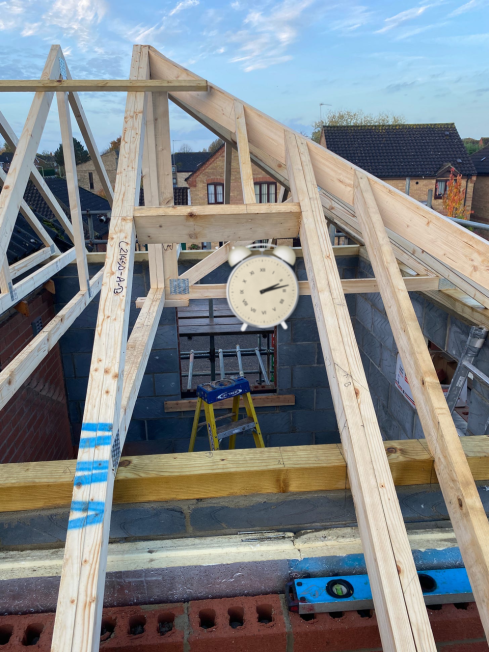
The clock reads **2:13**
